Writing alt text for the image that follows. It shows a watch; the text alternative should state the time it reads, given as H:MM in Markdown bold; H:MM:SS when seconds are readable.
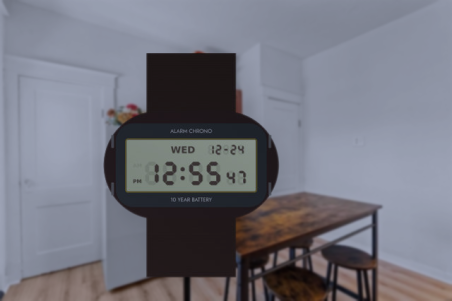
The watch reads **12:55:47**
